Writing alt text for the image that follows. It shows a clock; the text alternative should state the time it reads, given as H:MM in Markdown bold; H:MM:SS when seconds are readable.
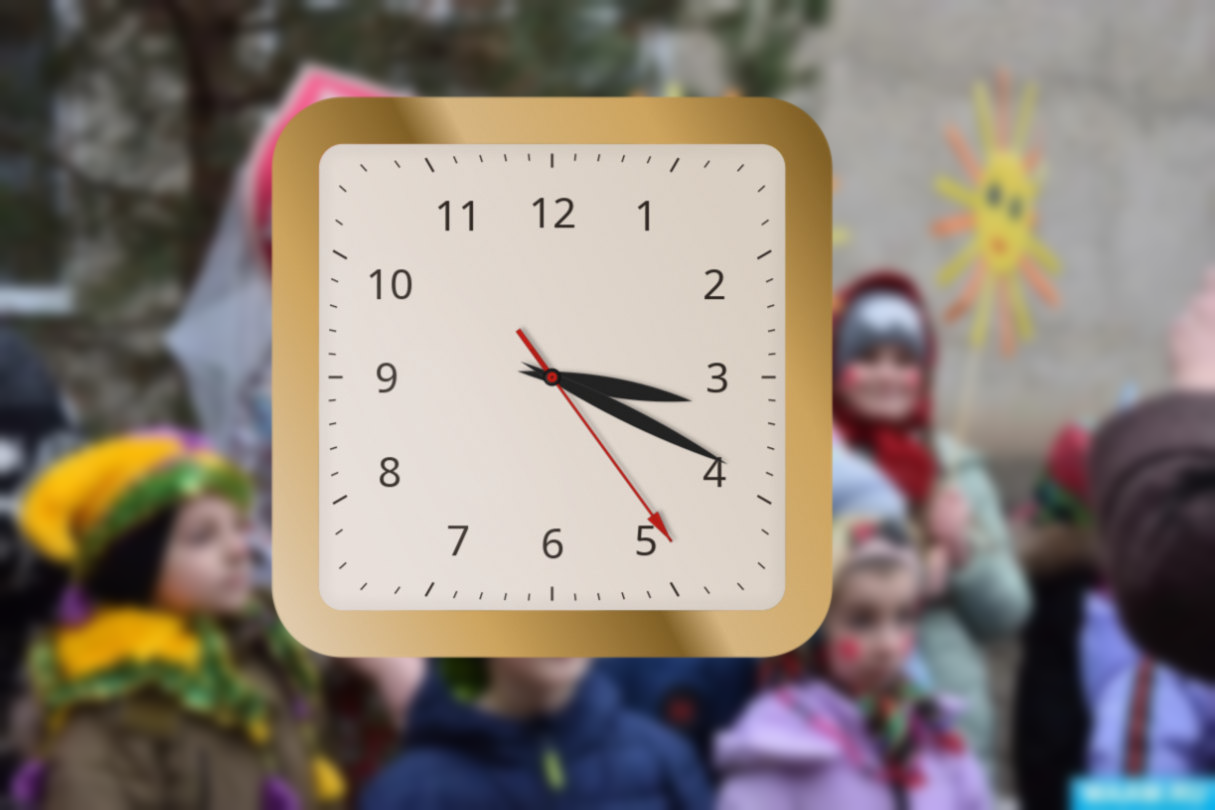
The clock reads **3:19:24**
